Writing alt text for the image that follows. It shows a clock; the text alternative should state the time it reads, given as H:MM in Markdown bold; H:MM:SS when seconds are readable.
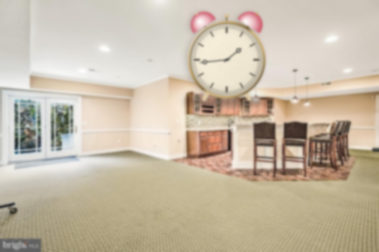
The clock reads **1:44**
